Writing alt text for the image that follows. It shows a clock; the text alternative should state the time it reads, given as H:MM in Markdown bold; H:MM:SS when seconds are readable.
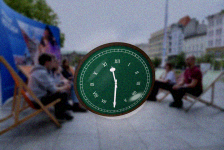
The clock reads **11:30**
